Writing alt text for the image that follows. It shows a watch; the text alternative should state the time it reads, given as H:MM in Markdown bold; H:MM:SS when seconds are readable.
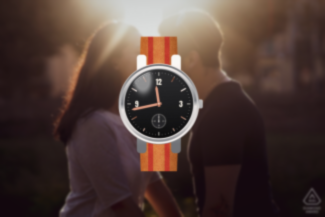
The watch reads **11:43**
